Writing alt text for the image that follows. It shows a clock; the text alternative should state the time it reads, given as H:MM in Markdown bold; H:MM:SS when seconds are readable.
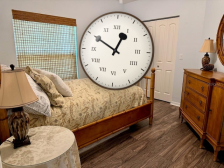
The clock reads **12:50**
